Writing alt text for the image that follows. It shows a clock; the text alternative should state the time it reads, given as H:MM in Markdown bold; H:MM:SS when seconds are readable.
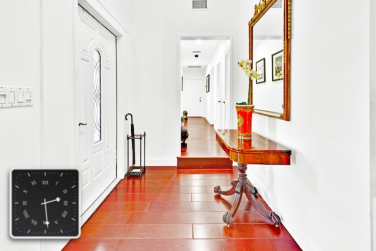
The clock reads **2:29**
